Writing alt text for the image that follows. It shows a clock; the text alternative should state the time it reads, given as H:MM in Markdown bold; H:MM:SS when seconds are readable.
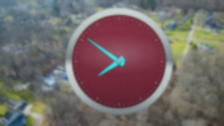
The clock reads **7:51**
